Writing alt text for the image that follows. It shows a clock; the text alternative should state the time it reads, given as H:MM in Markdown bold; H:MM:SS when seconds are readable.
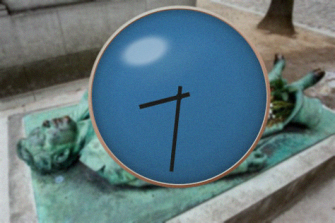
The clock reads **8:31**
